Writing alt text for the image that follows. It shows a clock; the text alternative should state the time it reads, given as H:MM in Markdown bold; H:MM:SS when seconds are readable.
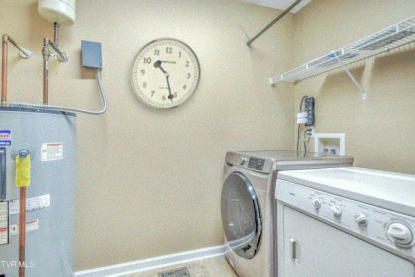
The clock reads **10:27**
